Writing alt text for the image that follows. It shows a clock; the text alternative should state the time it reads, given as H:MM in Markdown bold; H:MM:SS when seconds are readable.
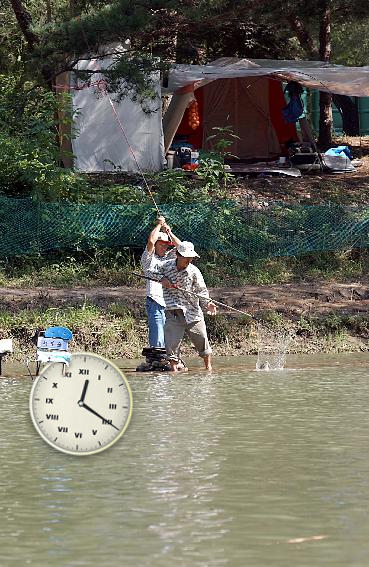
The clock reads **12:20**
